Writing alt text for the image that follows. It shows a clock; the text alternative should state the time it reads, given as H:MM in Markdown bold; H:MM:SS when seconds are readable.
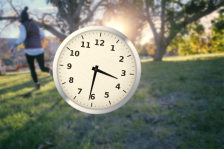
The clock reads **3:31**
